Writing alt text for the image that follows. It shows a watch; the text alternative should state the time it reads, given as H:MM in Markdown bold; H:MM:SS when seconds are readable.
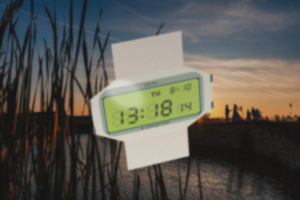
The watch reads **13:18:14**
